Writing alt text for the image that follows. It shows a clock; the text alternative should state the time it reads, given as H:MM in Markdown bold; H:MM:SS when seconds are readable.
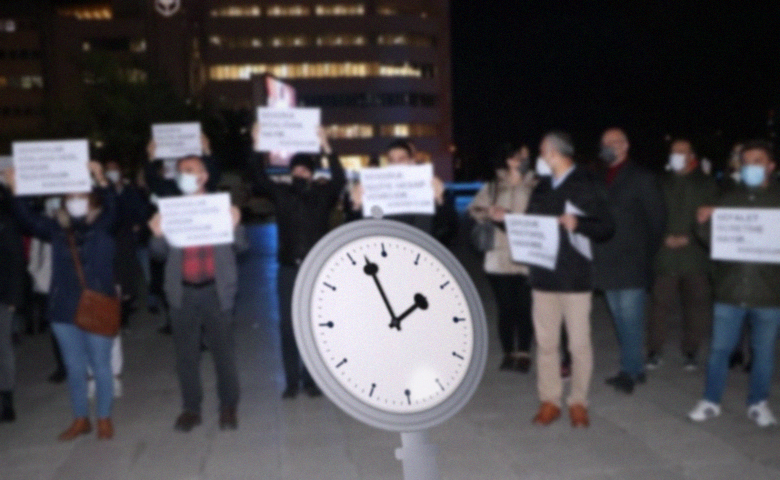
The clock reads **1:57**
